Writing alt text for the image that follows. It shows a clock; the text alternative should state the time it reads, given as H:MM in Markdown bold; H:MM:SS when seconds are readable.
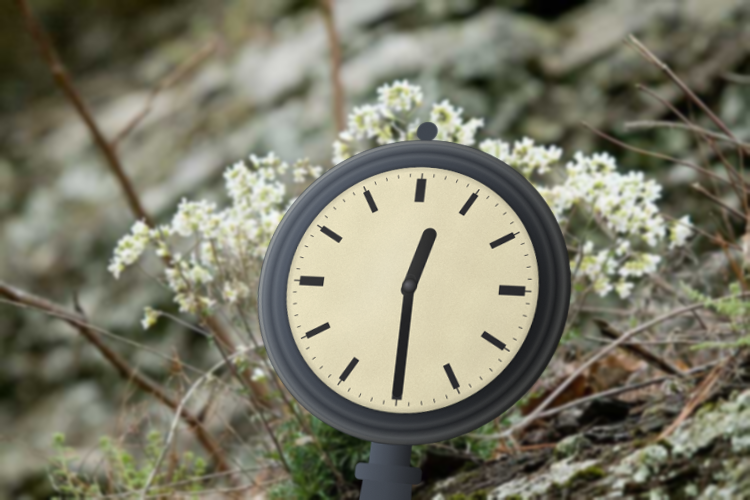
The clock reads **12:30**
